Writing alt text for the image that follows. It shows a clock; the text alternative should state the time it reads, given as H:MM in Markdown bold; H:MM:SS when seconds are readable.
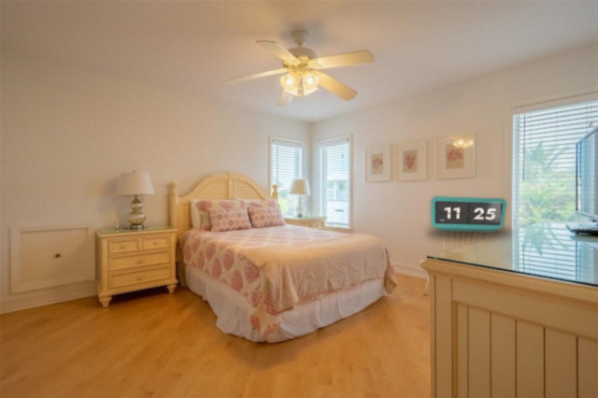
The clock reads **11:25**
